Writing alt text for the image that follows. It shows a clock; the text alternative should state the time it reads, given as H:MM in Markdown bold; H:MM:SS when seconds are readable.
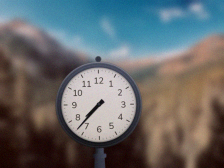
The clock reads **7:37**
